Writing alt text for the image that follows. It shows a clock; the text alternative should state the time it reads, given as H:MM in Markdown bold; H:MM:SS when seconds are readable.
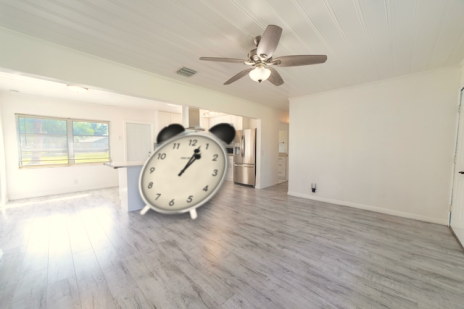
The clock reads **1:03**
